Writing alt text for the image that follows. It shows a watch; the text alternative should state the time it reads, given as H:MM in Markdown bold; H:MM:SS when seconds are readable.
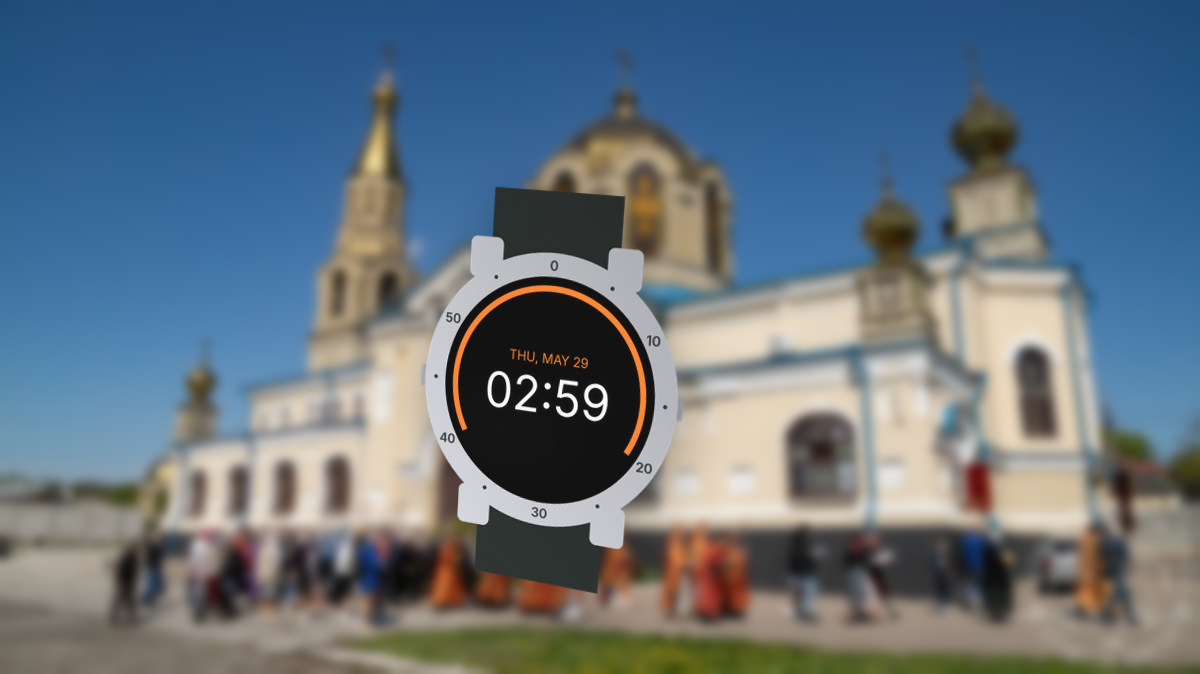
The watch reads **2:59**
